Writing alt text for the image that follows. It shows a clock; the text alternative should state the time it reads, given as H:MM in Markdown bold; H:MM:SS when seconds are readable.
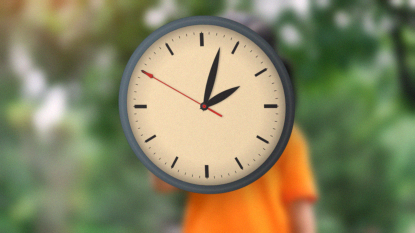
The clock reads **2:02:50**
